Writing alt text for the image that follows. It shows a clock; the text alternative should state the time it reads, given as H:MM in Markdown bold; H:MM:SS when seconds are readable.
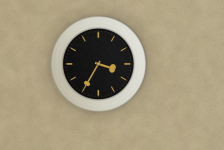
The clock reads **3:35**
